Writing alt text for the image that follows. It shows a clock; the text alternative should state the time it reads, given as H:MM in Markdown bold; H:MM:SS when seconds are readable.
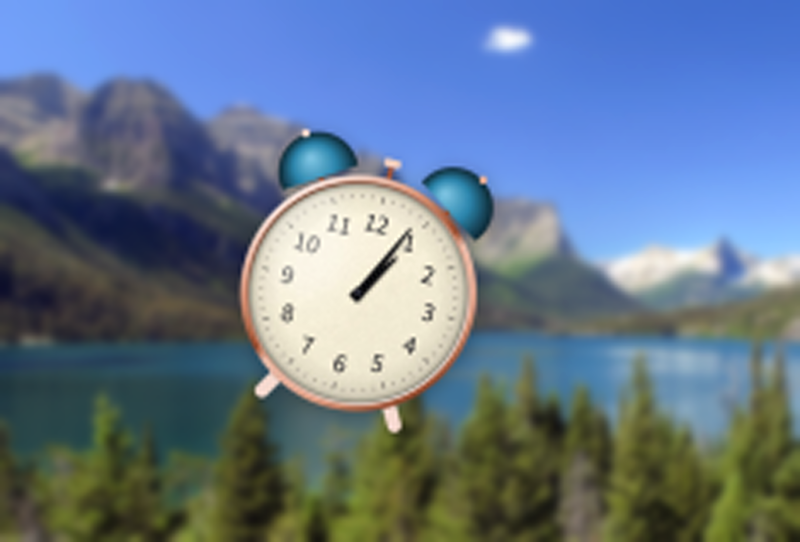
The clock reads **1:04**
